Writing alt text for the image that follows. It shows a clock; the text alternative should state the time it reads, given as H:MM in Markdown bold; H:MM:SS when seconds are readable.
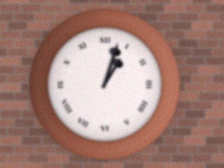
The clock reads **1:03**
